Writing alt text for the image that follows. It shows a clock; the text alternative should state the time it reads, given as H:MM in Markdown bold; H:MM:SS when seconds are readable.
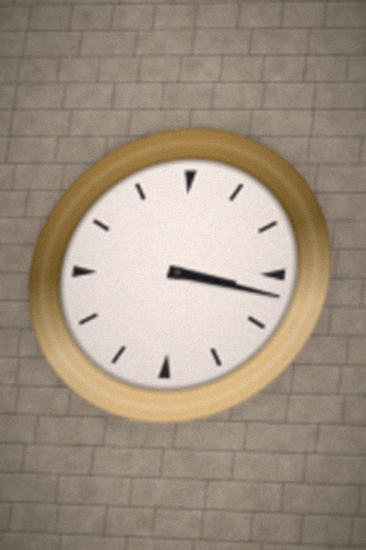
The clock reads **3:17**
